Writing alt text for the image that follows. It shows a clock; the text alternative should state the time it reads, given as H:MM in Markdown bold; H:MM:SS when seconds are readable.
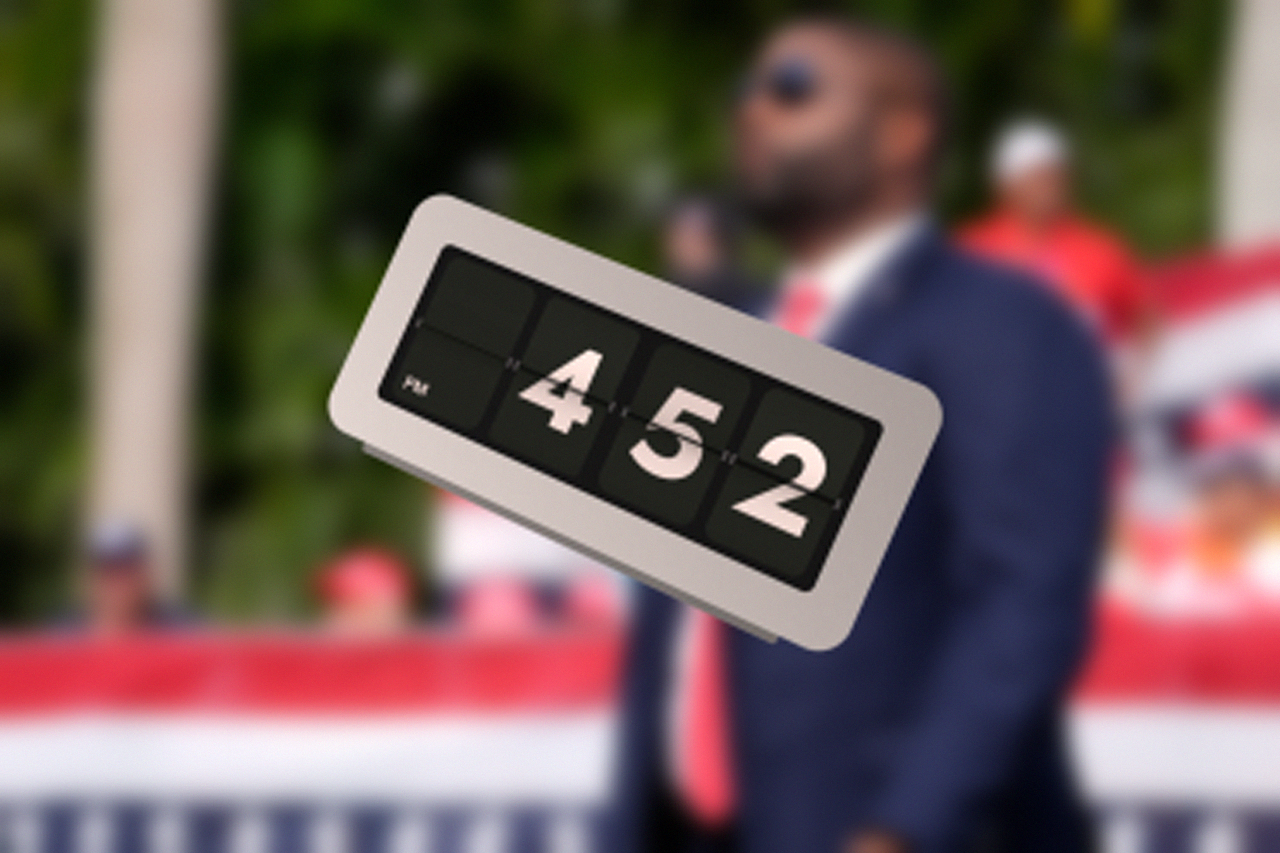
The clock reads **4:52**
